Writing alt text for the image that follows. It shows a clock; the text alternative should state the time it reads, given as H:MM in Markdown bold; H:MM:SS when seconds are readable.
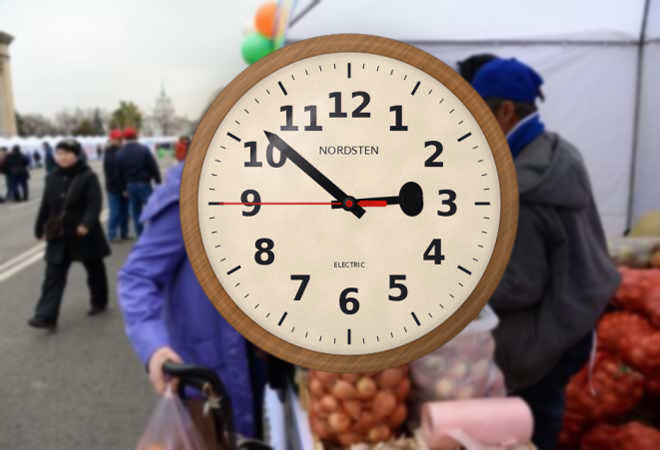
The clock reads **2:51:45**
